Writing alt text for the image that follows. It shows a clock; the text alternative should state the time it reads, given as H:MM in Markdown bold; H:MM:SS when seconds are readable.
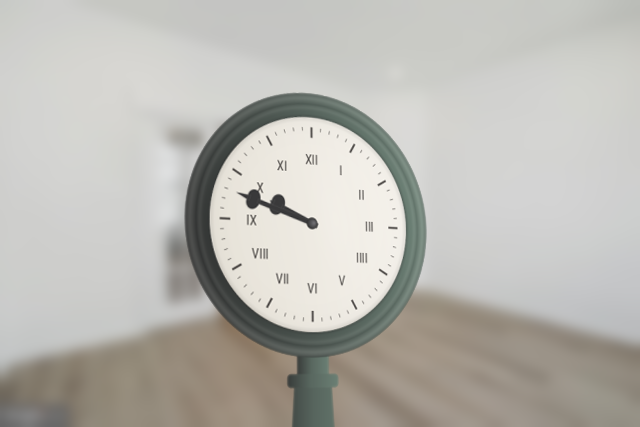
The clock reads **9:48**
